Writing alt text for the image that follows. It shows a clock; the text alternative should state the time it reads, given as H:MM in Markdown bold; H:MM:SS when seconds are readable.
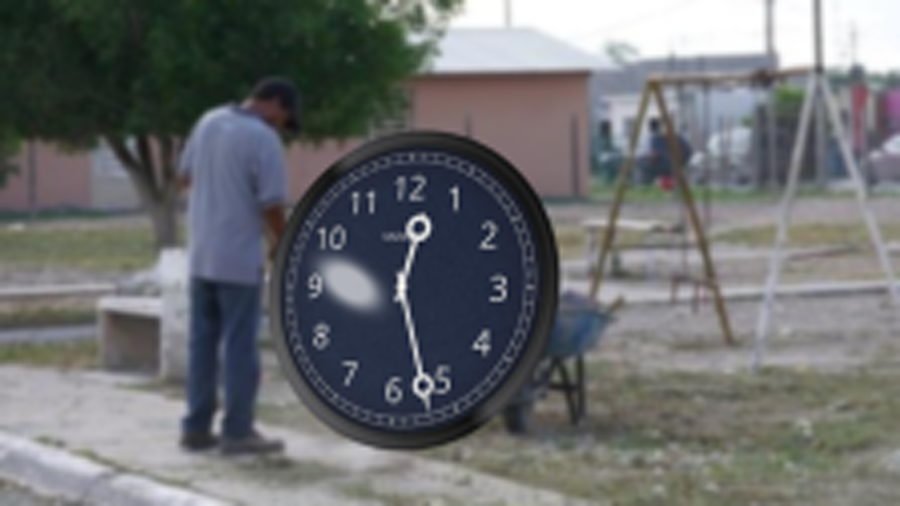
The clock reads **12:27**
